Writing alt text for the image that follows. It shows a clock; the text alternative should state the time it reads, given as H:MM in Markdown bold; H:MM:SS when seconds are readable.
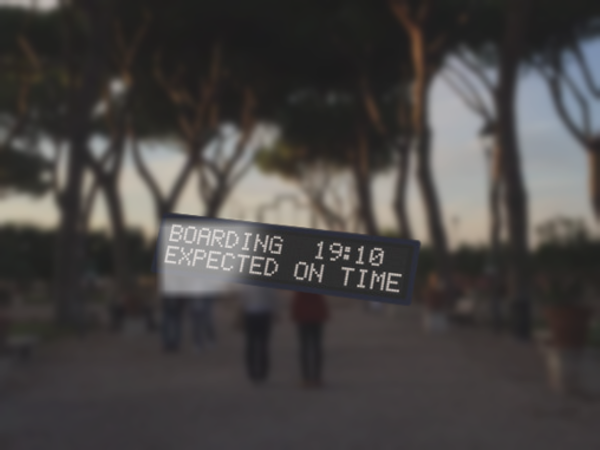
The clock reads **19:10**
